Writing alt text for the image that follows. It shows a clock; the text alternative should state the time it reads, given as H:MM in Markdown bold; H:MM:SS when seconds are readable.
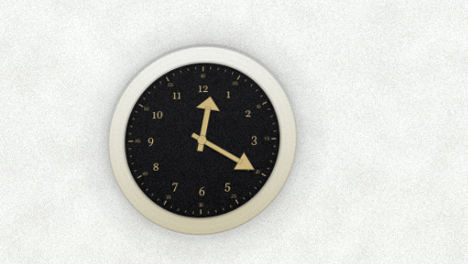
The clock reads **12:20**
